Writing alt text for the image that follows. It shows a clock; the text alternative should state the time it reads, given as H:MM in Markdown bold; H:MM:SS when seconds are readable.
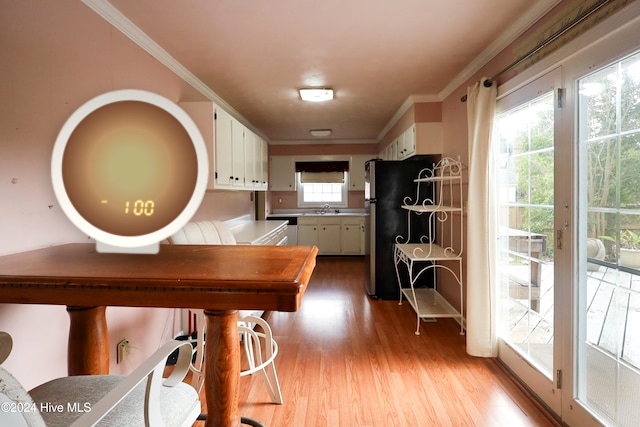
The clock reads **1:00**
